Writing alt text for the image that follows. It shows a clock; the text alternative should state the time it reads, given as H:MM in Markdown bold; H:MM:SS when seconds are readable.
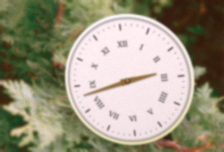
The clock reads **2:43**
